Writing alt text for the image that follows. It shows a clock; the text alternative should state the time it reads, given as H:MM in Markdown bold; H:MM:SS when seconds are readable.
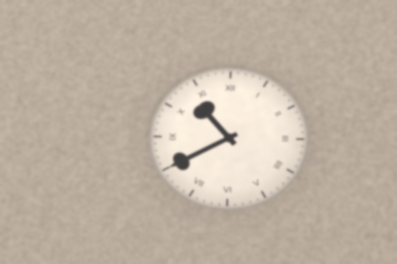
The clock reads **10:40**
